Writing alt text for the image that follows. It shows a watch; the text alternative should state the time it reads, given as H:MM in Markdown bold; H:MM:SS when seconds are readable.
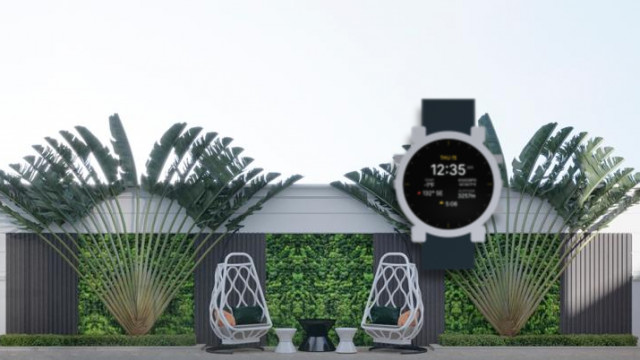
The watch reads **12:35**
